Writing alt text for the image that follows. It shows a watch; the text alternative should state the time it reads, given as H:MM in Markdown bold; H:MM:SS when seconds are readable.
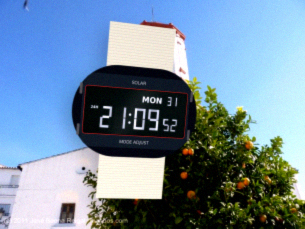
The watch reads **21:09:52**
